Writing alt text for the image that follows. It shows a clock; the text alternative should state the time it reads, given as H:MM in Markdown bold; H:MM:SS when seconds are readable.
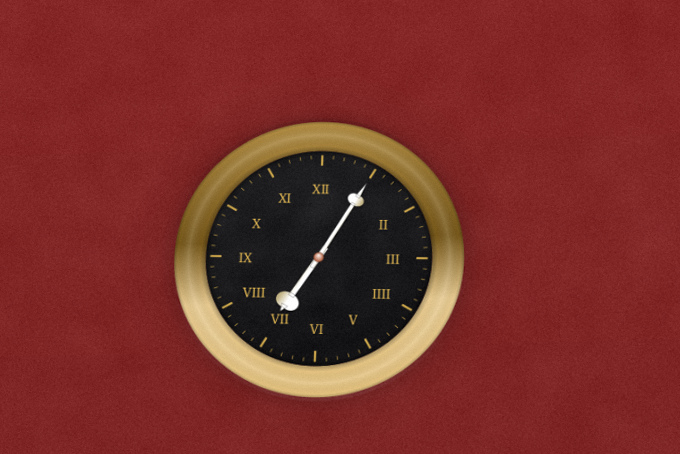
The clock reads **7:05**
